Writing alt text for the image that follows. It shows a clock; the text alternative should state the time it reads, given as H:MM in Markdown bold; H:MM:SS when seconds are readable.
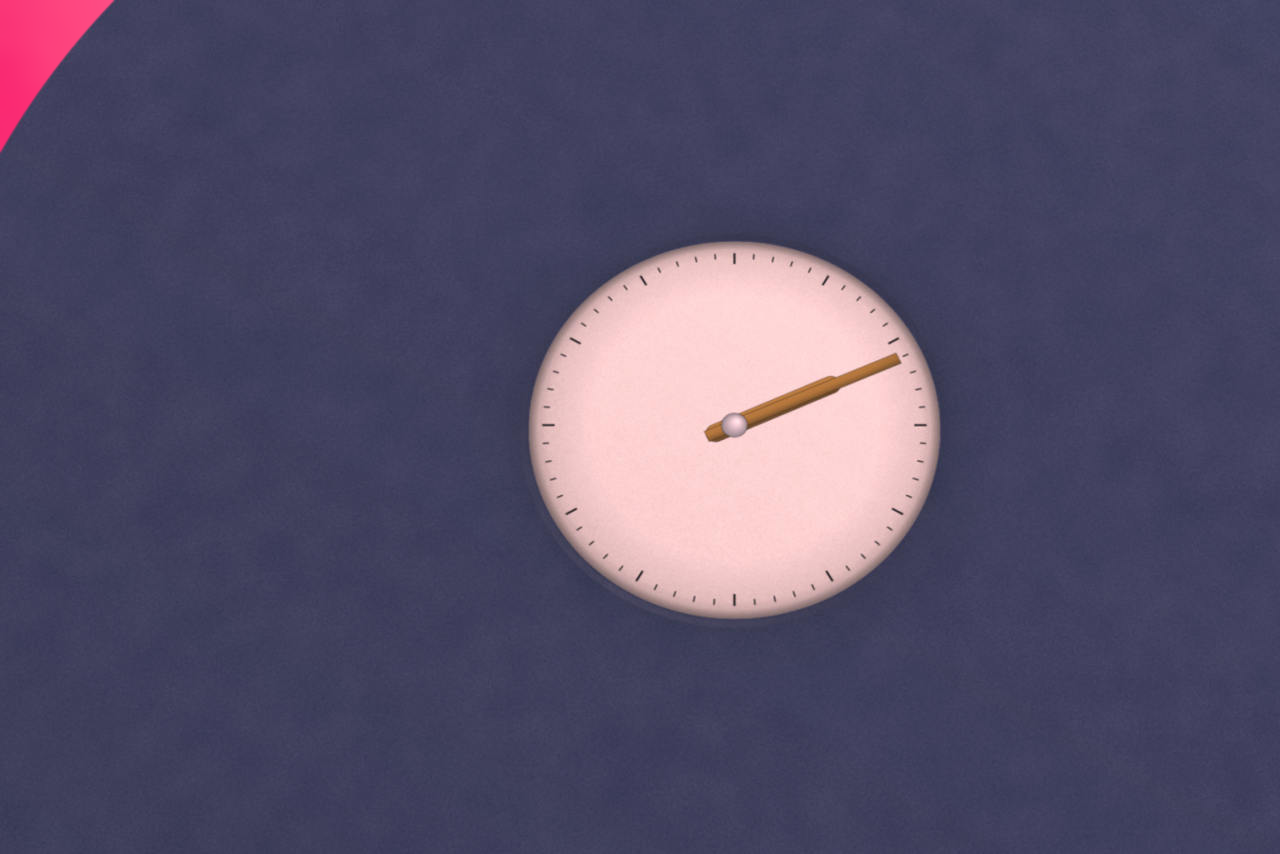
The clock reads **2:11**
